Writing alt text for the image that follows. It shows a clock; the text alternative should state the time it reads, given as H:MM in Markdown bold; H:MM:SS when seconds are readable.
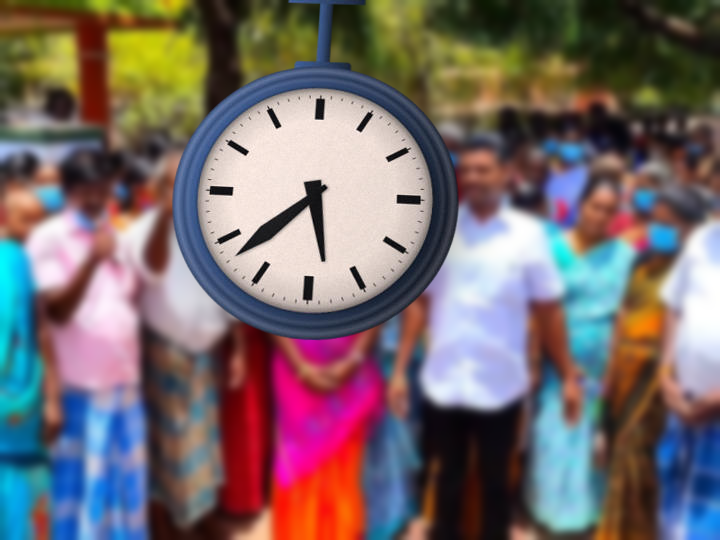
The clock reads **5:38**
